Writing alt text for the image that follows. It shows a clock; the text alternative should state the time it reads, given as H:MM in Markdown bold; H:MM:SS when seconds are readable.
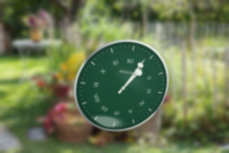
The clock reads **1:04**
